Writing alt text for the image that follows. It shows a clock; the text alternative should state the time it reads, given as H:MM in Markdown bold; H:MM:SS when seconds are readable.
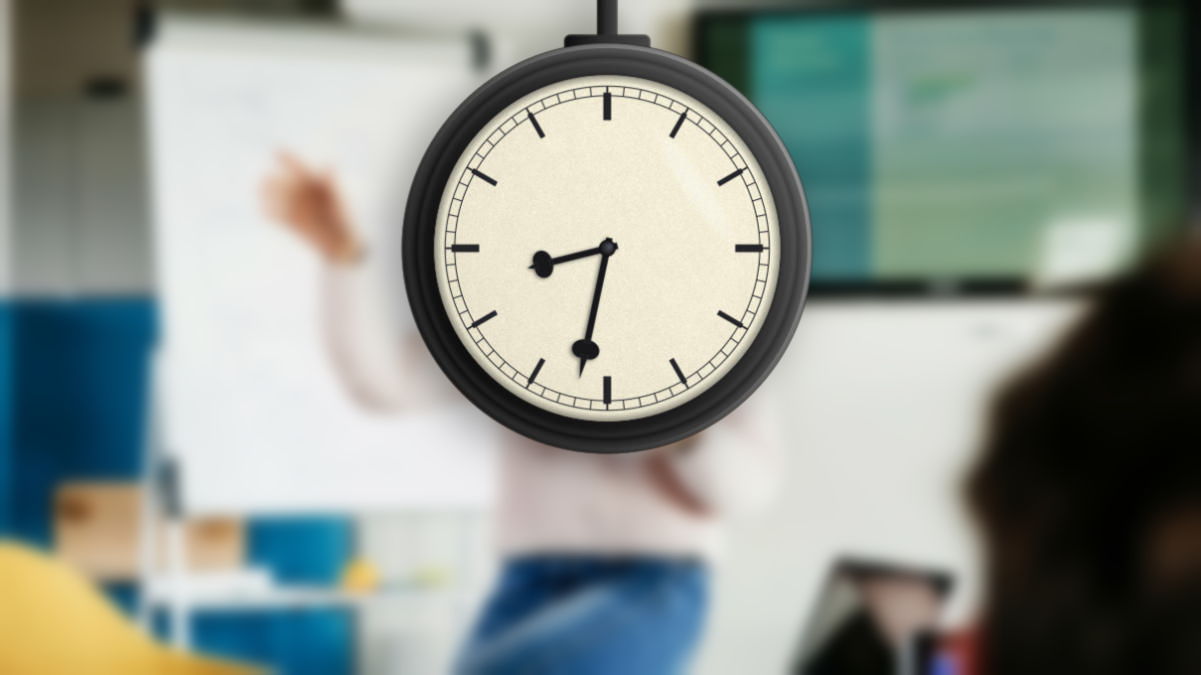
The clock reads **8:32**
